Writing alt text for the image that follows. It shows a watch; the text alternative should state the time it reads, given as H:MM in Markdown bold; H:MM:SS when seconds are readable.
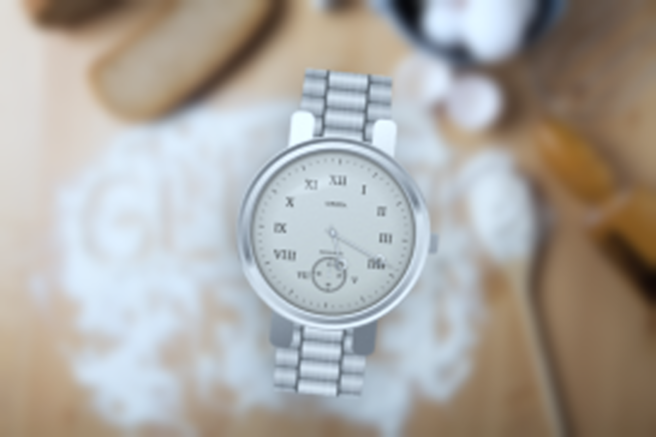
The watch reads **5:19**
